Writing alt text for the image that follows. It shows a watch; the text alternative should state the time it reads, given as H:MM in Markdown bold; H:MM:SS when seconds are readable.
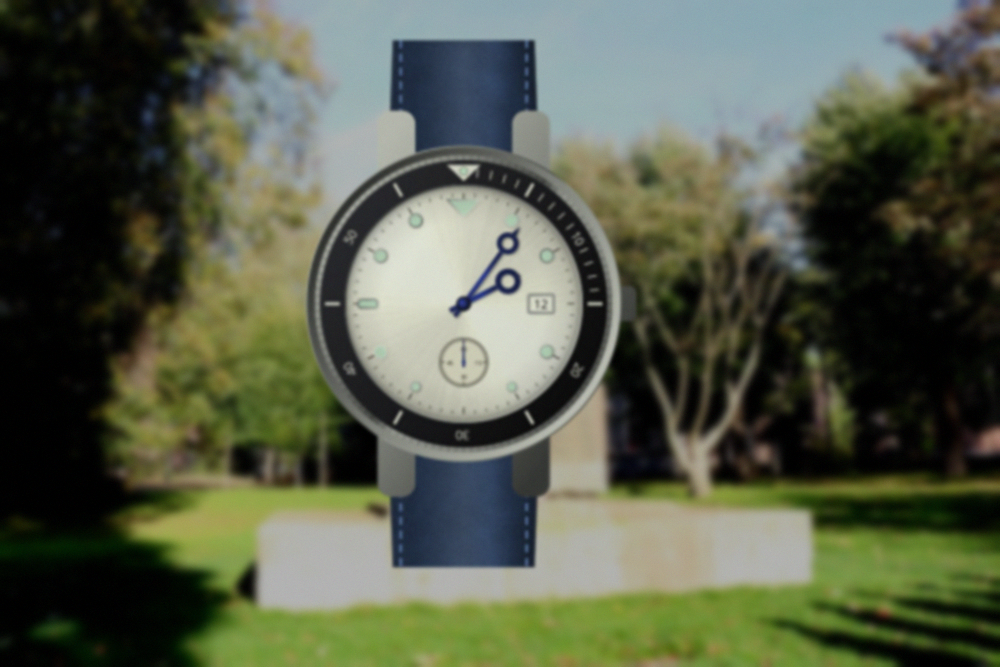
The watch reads **2:06**
